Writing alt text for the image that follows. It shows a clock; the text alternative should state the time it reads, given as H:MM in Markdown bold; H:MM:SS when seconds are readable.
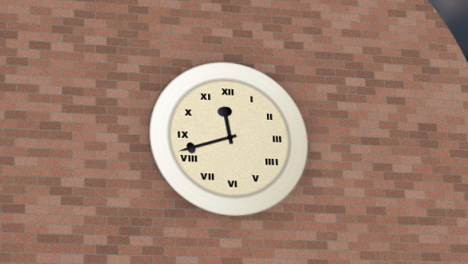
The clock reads **11:42**
